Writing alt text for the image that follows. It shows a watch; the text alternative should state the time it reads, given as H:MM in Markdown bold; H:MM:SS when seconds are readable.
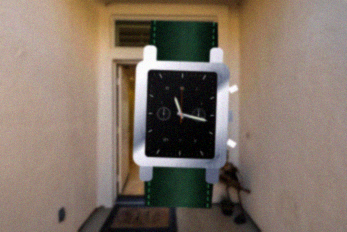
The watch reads **11:17**
